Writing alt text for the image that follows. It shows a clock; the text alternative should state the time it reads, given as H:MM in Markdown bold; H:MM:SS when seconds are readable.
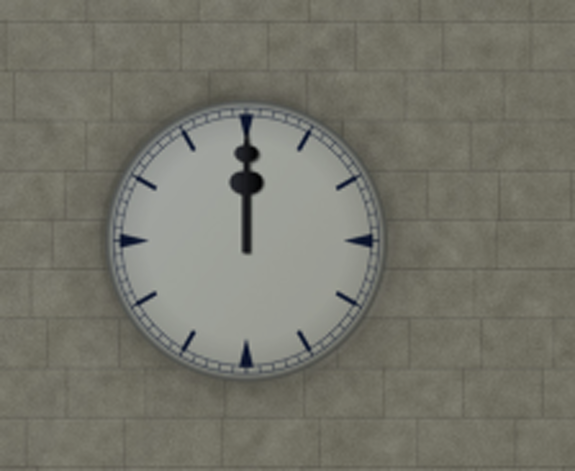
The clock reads **12:00**
